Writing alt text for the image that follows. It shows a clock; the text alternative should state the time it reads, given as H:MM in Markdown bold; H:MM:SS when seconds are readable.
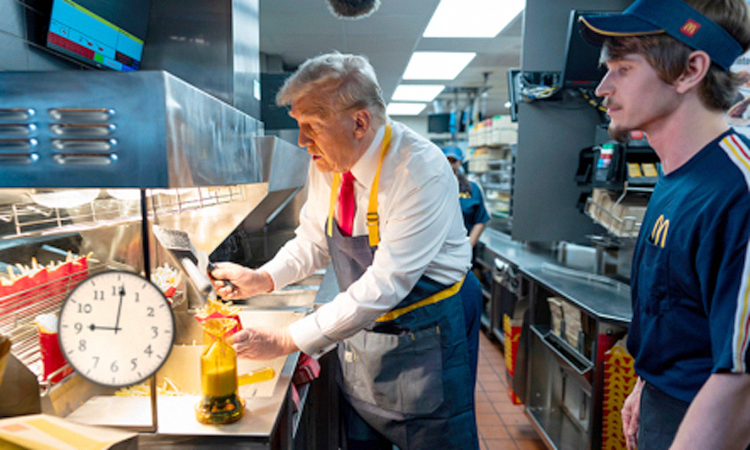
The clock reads **9:01**
